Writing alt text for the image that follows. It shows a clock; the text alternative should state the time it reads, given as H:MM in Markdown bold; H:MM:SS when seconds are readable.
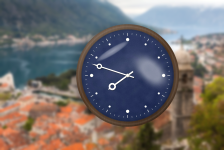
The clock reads **7:48**
